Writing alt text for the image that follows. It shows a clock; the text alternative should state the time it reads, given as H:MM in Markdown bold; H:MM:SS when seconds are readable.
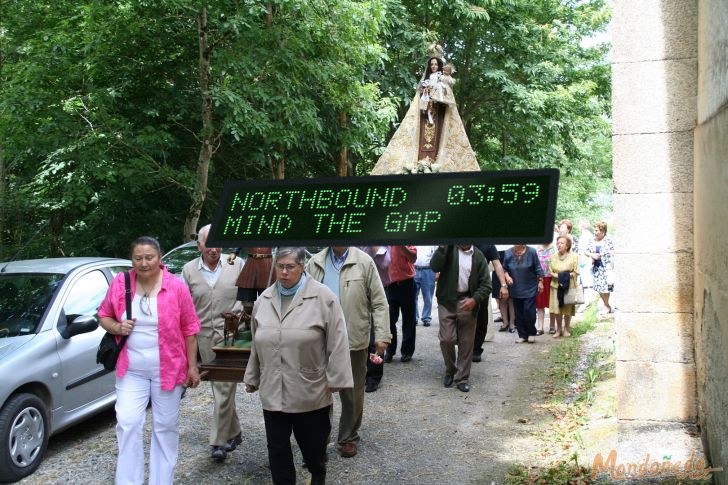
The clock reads **3:59**
